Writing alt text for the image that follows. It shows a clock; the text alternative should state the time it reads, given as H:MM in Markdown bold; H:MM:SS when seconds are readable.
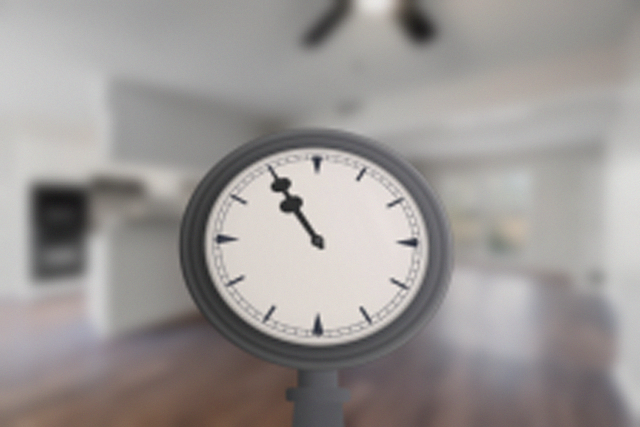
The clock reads **10:55**
